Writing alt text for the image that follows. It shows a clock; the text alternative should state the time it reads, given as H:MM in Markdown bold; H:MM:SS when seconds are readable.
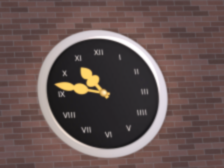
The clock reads **10:47**
